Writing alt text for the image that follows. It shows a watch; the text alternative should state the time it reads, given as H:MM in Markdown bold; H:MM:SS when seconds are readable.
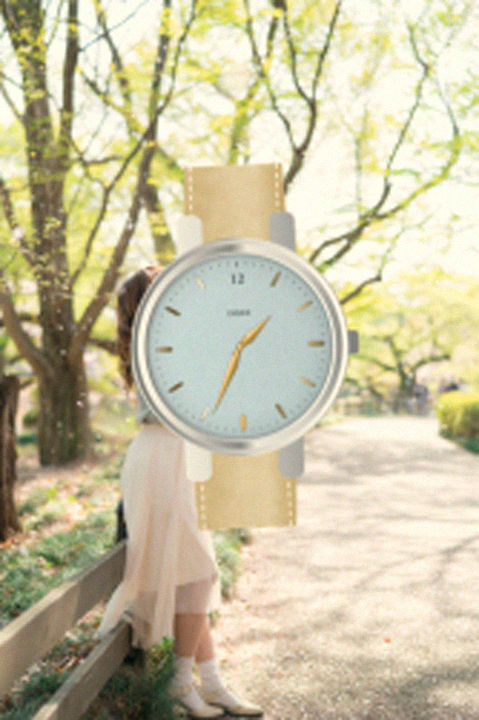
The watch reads **1:34**
